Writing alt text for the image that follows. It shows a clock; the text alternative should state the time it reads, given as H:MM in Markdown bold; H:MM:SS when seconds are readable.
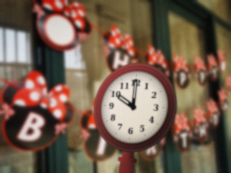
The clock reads **10:00**
